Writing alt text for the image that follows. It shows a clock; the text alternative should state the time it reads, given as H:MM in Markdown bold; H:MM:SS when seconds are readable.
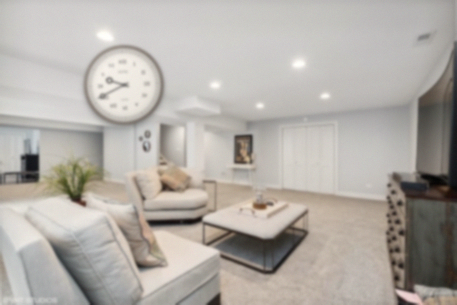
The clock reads **9:41**
